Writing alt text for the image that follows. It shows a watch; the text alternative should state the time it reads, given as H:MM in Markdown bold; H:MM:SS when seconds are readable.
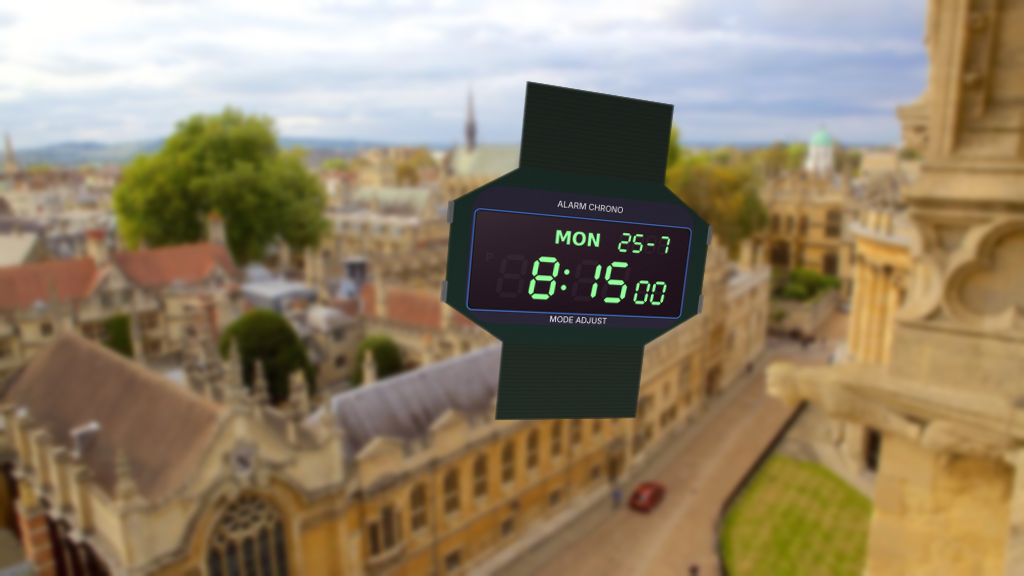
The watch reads **8:15:00**
